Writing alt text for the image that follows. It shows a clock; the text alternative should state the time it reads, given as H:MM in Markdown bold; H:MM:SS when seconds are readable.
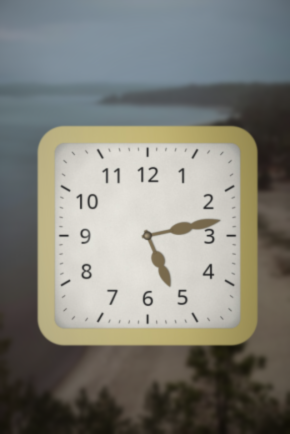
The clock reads **5:13**
